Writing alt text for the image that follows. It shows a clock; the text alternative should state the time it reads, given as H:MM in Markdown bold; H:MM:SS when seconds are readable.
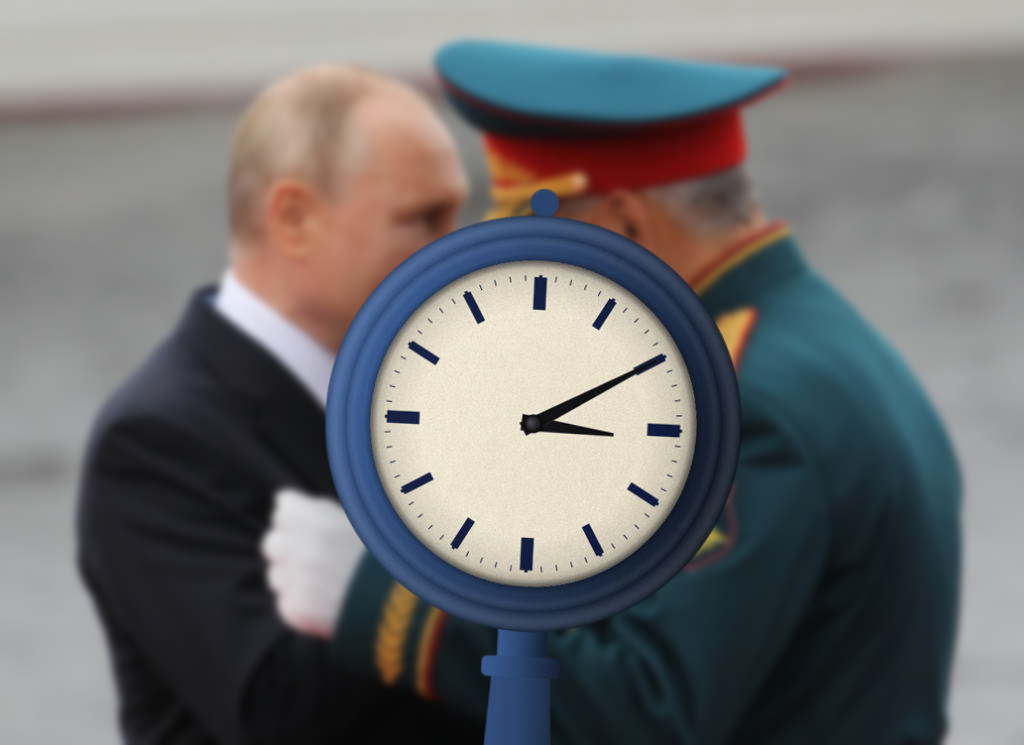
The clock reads **3:10**
